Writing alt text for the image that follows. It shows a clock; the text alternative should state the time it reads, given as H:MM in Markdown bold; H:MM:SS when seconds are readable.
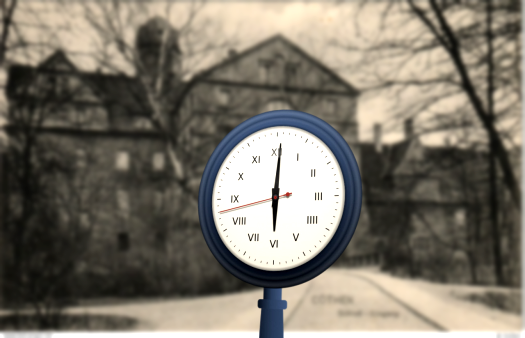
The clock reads **6:00:43**
